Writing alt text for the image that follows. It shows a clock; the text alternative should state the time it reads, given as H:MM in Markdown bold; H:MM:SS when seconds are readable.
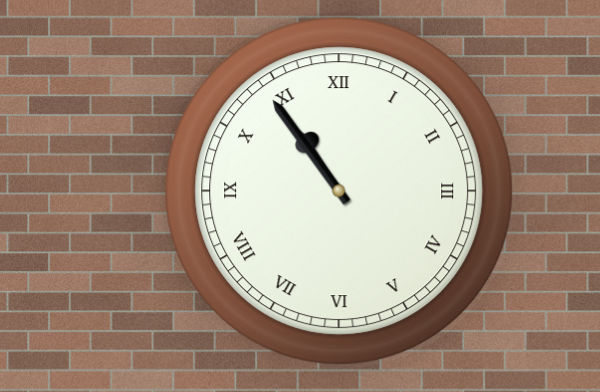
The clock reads **10:54**
